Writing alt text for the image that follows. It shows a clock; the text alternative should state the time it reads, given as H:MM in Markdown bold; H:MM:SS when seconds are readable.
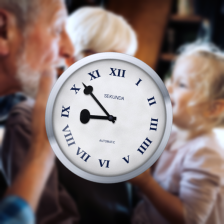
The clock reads **8:52**
